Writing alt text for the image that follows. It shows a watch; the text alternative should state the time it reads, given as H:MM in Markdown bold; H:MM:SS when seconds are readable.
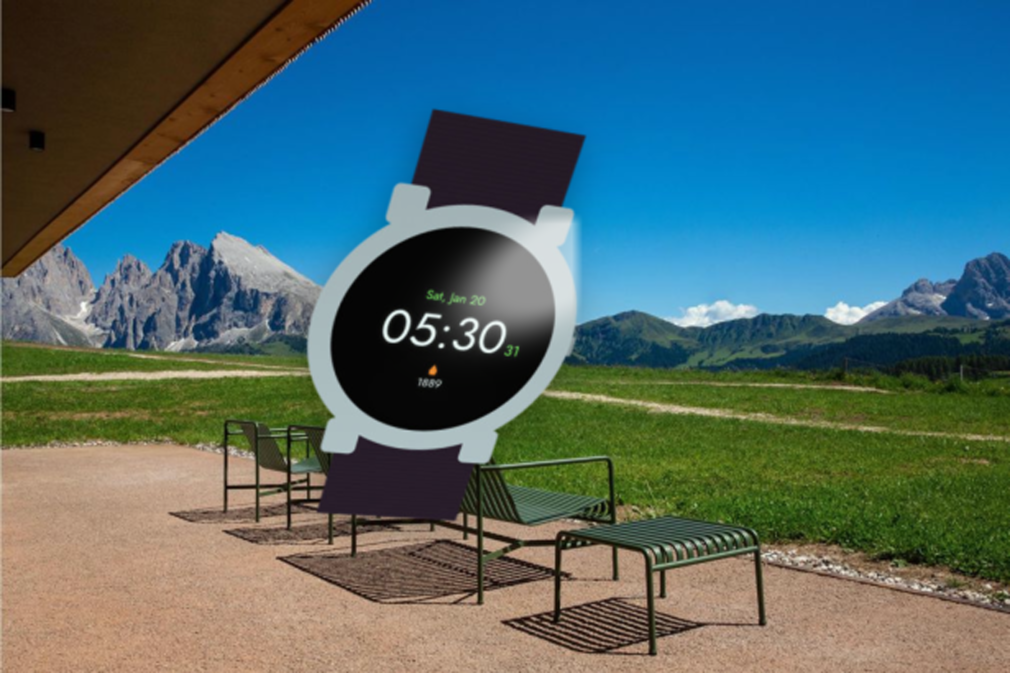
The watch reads **5:30:31**
